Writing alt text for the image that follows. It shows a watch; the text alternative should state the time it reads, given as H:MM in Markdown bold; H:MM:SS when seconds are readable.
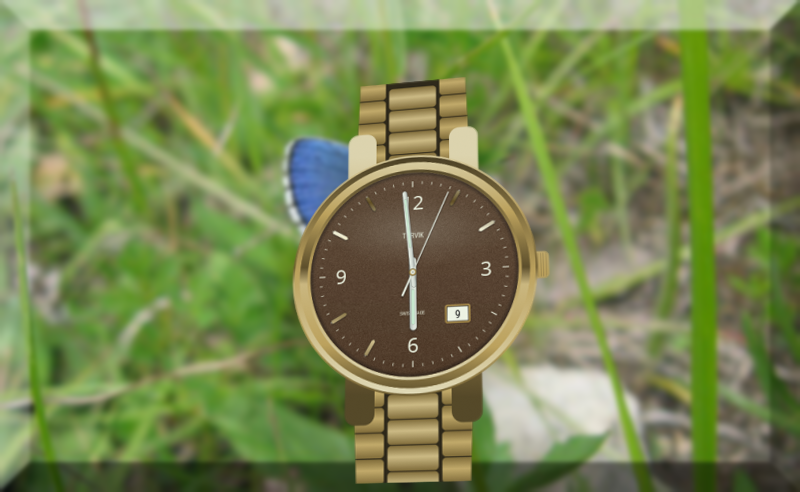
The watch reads **5:59:04**
